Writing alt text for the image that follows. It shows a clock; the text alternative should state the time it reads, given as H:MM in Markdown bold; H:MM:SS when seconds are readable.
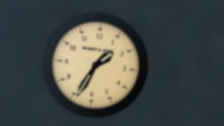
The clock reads **1:34**
